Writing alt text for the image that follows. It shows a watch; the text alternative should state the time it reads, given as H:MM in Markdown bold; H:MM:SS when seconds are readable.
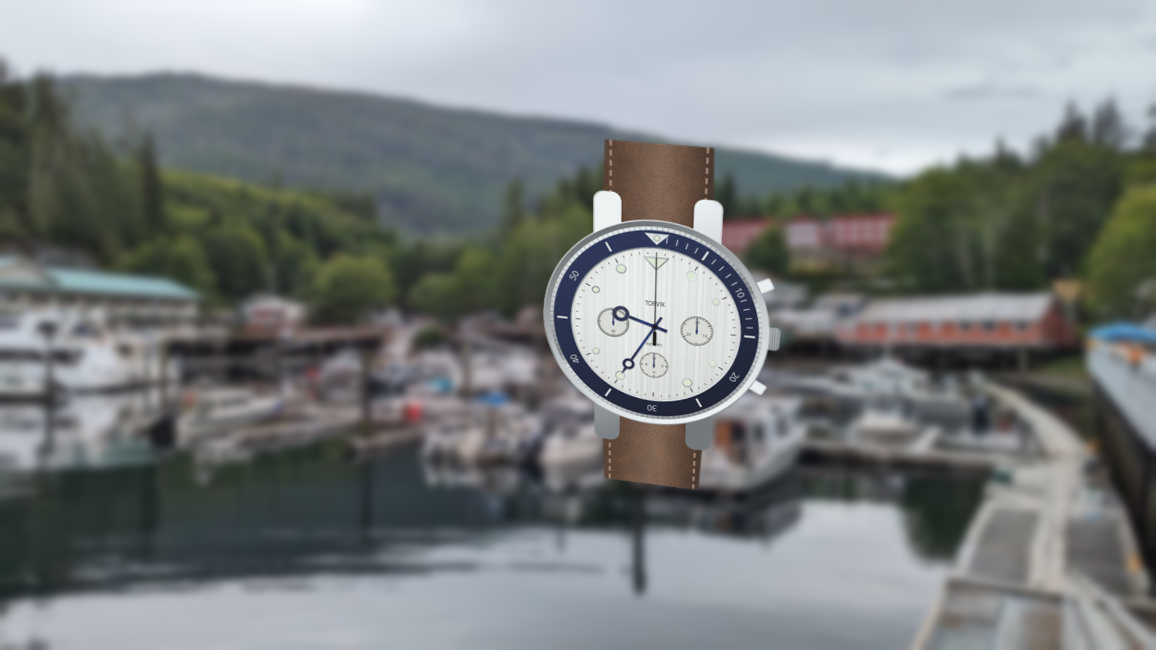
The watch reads **9:35**
